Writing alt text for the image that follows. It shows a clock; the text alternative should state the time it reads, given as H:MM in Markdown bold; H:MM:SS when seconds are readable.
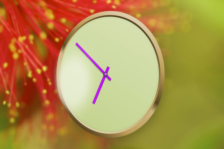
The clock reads **6:52**
